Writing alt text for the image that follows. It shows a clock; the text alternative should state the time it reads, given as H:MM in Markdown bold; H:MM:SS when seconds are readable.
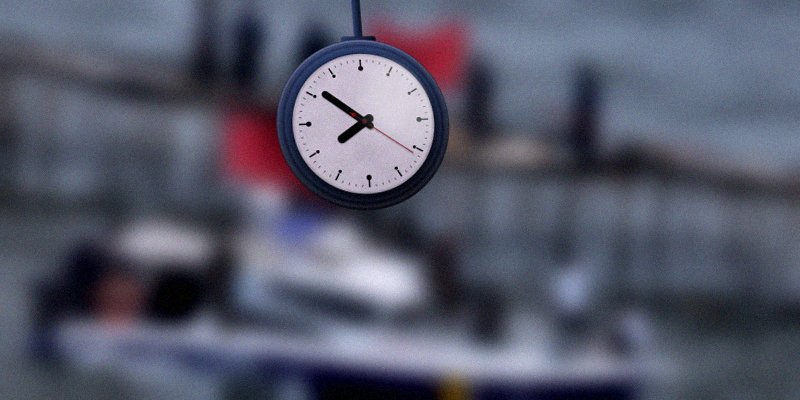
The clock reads **7:51:21**
